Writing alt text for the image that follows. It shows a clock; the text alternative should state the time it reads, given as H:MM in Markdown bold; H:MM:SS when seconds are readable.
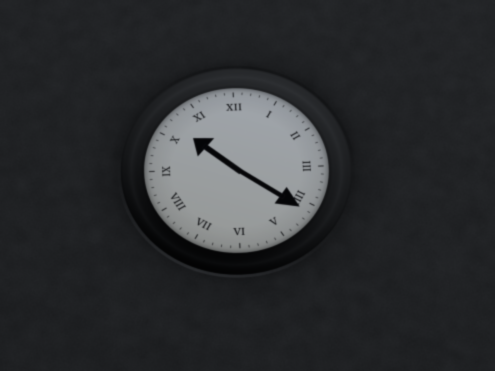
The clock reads **10:21**
